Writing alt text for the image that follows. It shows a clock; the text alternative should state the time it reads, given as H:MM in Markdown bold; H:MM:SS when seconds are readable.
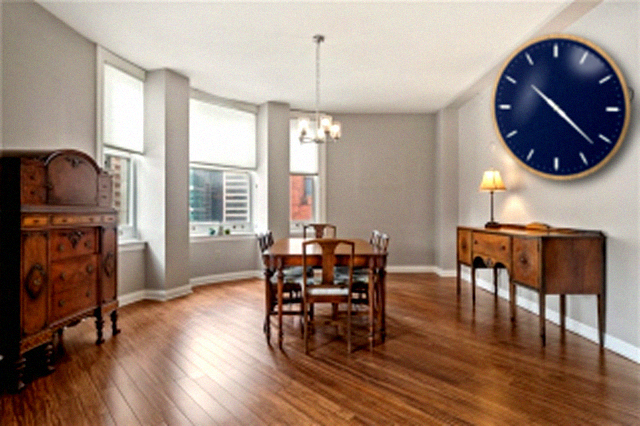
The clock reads **10:22**
